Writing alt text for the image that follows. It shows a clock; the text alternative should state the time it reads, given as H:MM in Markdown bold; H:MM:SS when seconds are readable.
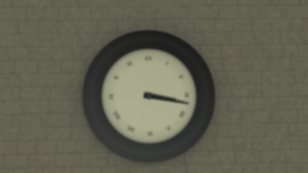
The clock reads **3:17**
